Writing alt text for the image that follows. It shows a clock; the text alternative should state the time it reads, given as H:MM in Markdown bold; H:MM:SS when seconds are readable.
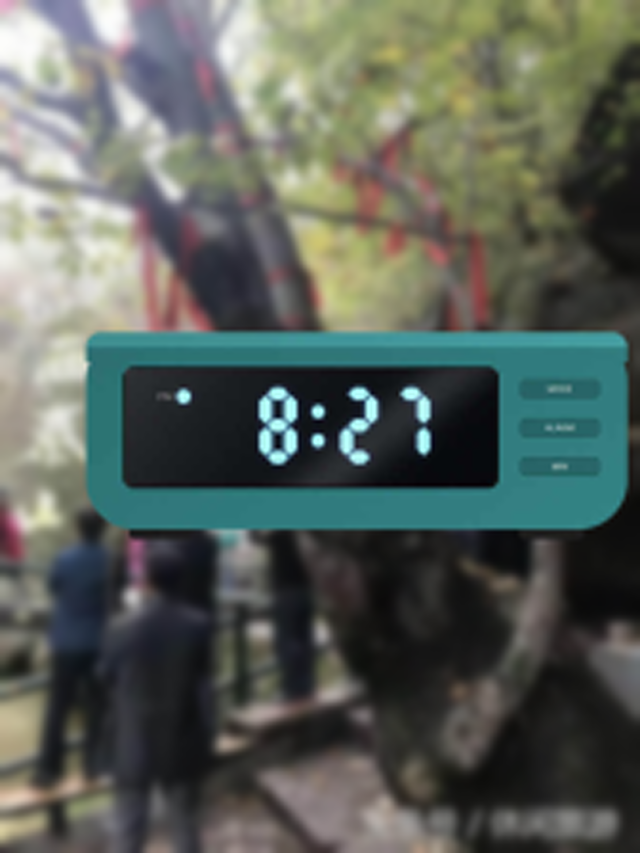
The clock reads **8:27**
